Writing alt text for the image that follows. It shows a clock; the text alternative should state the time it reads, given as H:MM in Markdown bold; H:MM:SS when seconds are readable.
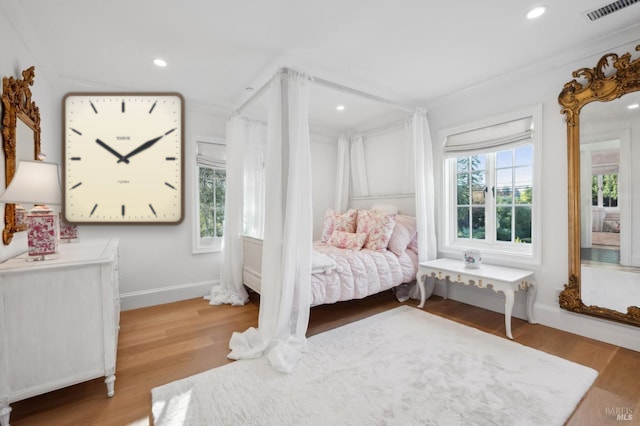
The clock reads **10:10**
